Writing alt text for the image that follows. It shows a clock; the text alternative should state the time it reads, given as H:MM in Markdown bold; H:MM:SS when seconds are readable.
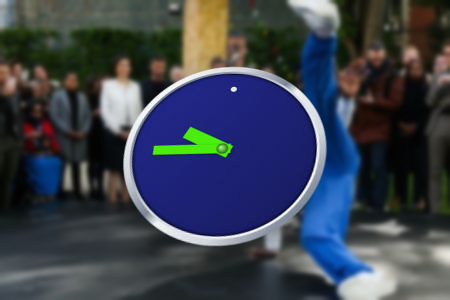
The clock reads **9:44**
